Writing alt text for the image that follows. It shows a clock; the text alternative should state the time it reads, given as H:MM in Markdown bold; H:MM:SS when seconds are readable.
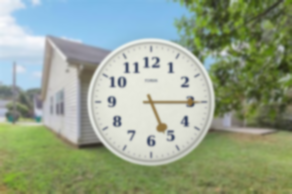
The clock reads **5:15**
